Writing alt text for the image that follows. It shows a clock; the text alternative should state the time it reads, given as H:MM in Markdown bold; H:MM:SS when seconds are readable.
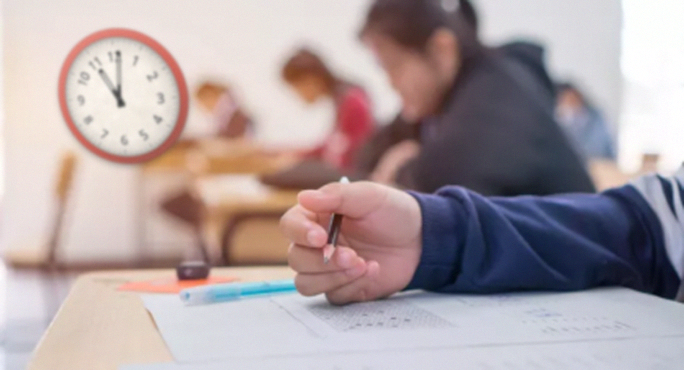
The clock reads **11:01**
